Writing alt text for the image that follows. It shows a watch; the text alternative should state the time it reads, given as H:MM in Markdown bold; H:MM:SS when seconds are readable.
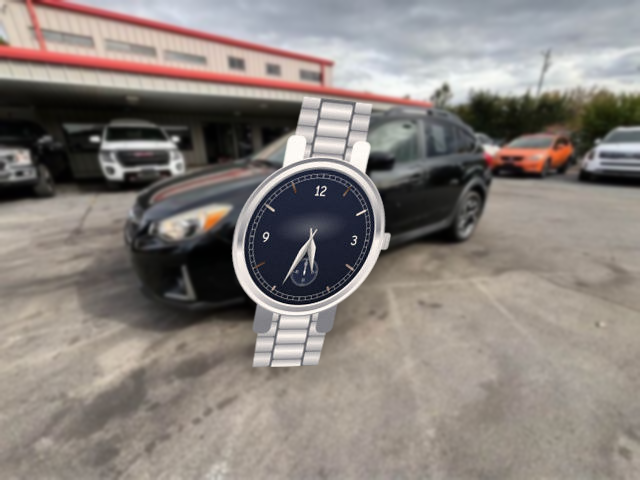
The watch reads **5:34**
